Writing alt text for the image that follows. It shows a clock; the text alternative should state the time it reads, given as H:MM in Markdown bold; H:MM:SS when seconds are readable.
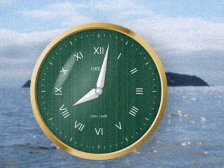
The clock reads **8:02**
